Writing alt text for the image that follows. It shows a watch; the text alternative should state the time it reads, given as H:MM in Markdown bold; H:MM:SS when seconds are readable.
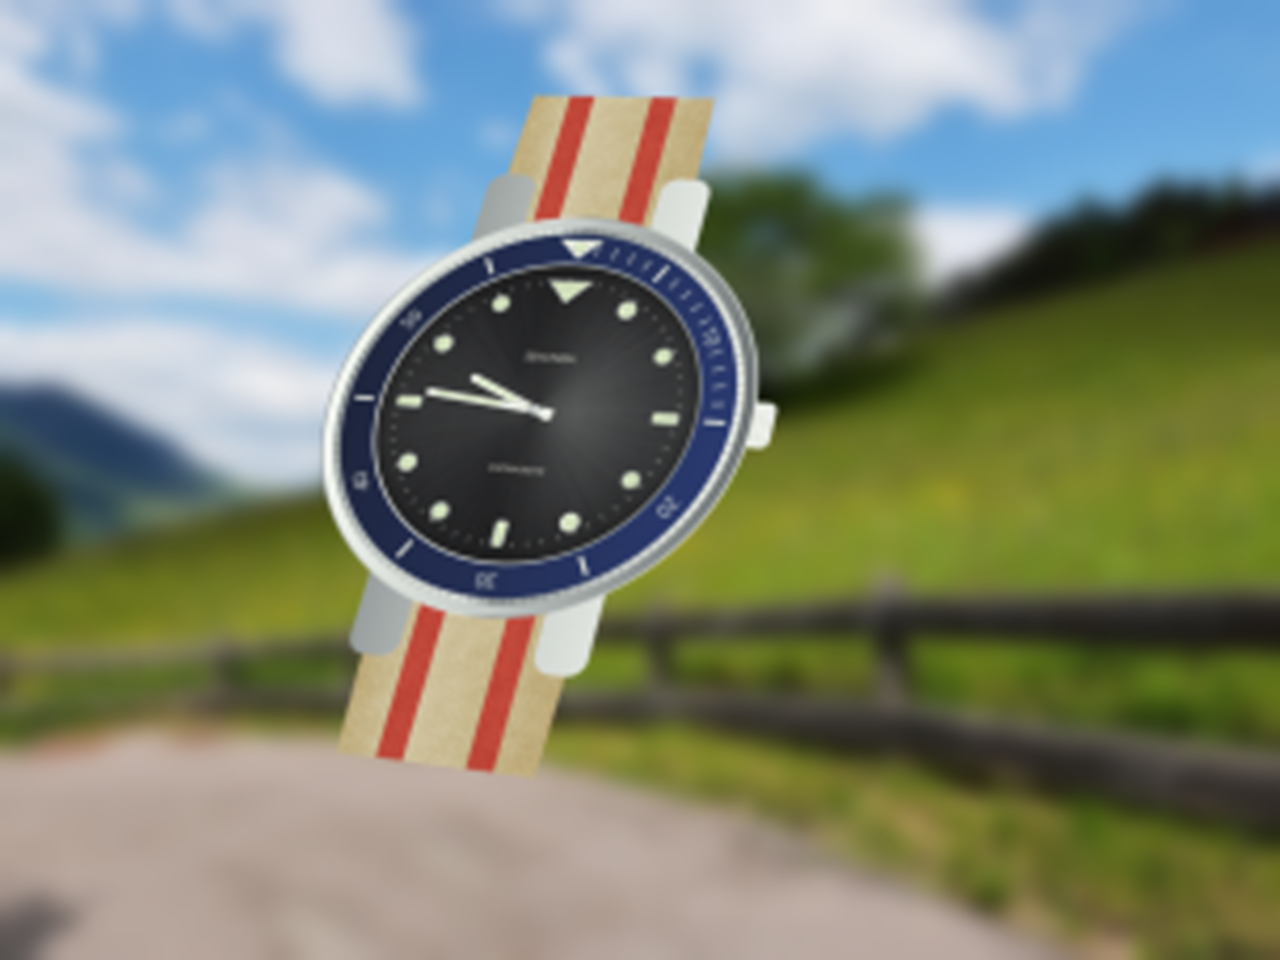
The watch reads **9:46**
